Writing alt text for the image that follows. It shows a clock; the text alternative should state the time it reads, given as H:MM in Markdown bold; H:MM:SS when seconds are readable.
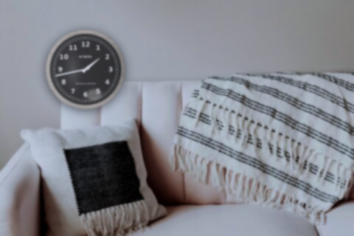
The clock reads **1:43**
